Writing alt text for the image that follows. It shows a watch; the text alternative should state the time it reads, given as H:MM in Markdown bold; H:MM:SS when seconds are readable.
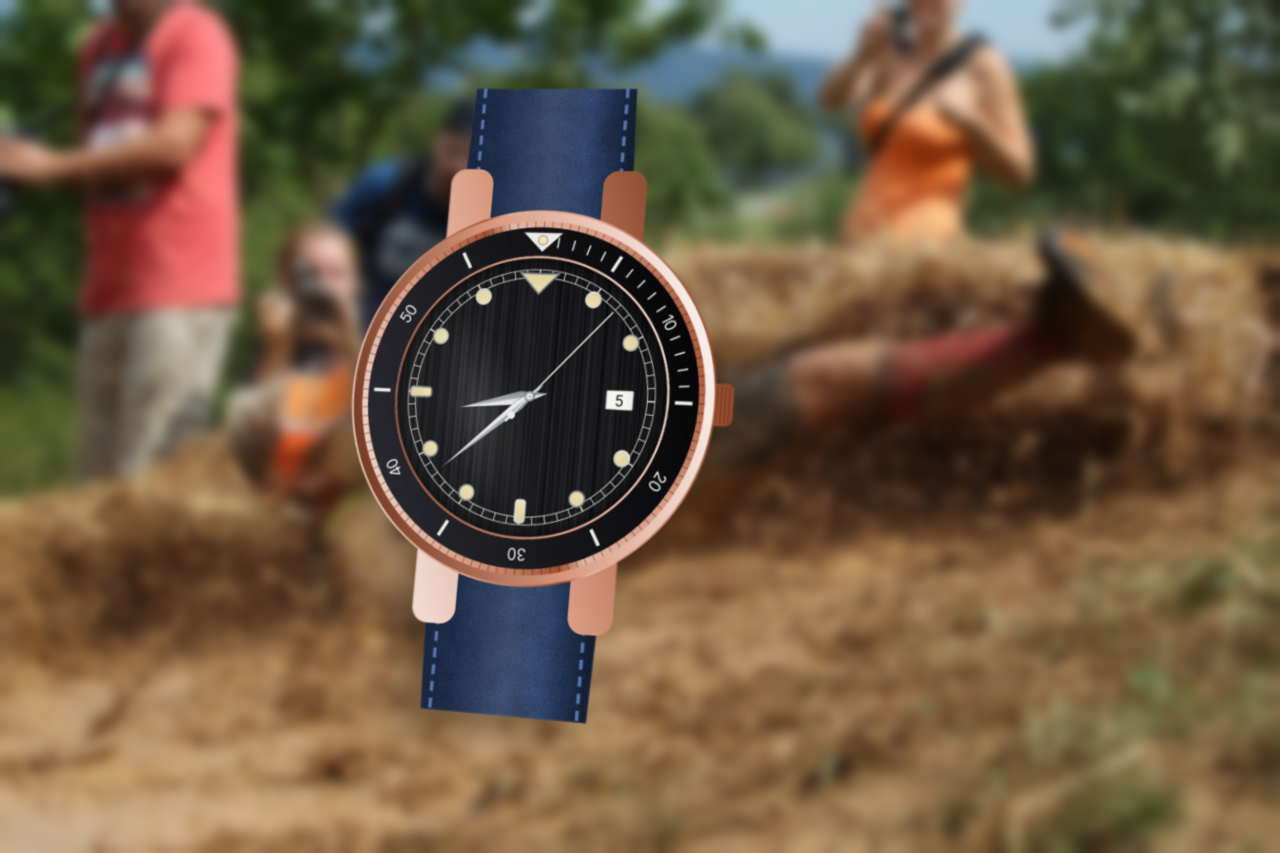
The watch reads **8:38:07**
